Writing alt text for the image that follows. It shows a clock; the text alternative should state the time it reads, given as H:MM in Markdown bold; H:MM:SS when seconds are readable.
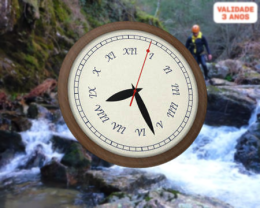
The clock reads **8:27:04**
